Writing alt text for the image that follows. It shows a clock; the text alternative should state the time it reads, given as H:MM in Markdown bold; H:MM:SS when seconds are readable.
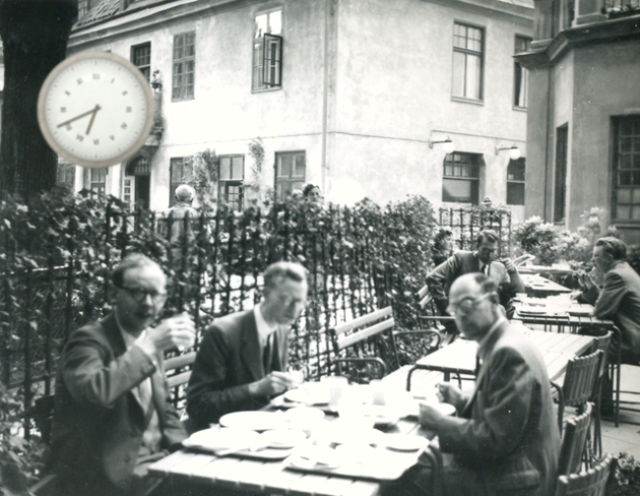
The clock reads **6:41**
